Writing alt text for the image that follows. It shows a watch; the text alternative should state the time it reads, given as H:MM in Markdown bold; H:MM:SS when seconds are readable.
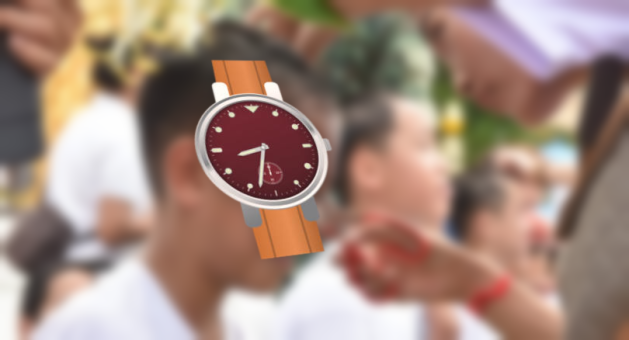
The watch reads **8:33**
